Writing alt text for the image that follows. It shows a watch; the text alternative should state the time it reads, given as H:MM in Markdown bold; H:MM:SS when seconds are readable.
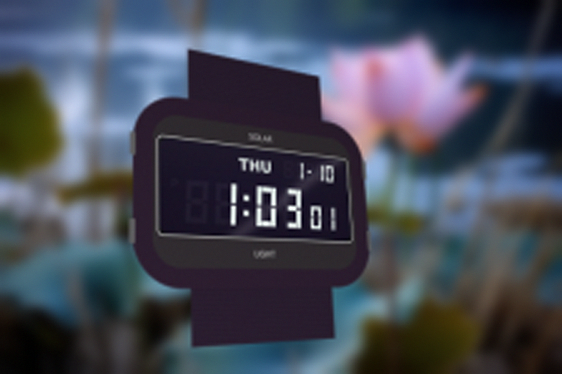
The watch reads **1:03:01**
